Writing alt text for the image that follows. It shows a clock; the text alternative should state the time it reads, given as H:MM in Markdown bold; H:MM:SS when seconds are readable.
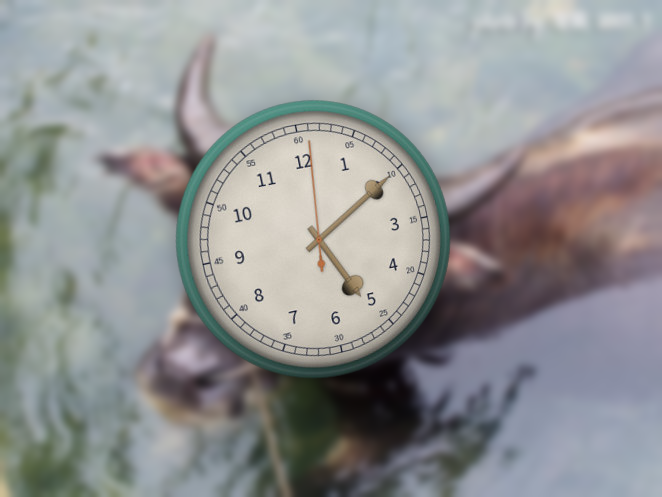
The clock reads **5:10:01**
